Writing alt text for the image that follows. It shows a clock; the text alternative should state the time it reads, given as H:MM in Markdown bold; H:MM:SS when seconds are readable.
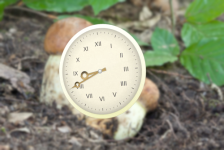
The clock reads **8:41**
